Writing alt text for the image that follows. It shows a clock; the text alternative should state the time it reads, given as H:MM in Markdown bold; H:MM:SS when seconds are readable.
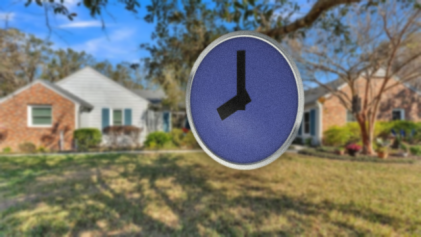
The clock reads **8:00**
